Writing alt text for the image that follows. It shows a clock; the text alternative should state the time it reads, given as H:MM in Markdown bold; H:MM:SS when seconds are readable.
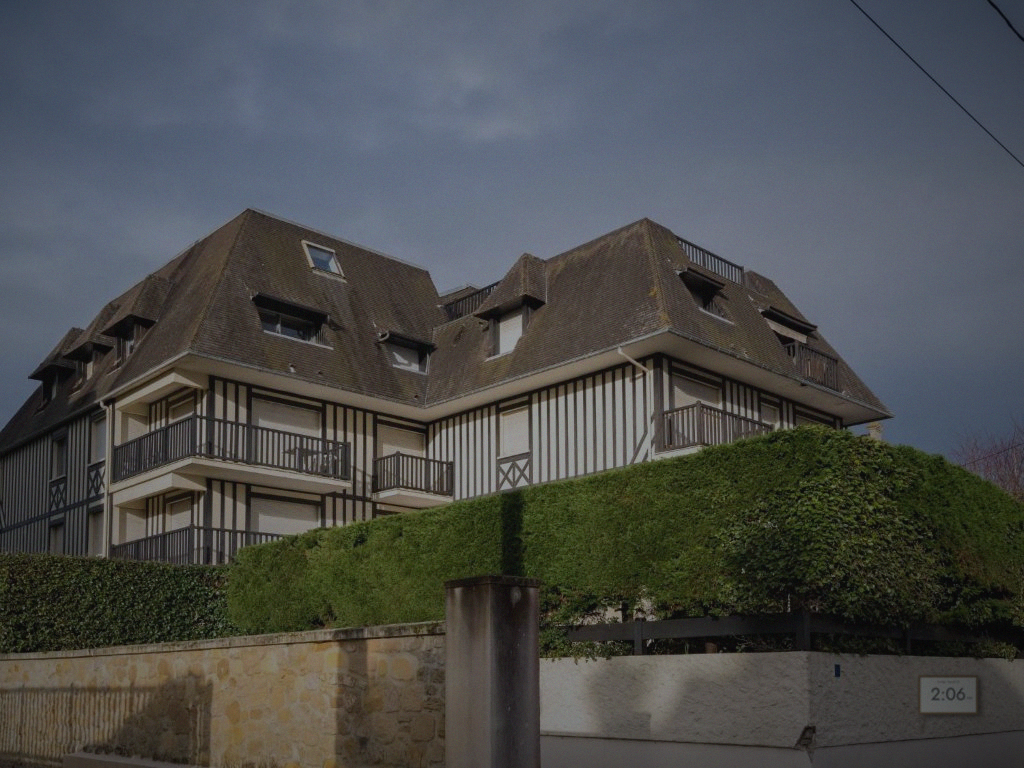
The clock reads **2:06**
